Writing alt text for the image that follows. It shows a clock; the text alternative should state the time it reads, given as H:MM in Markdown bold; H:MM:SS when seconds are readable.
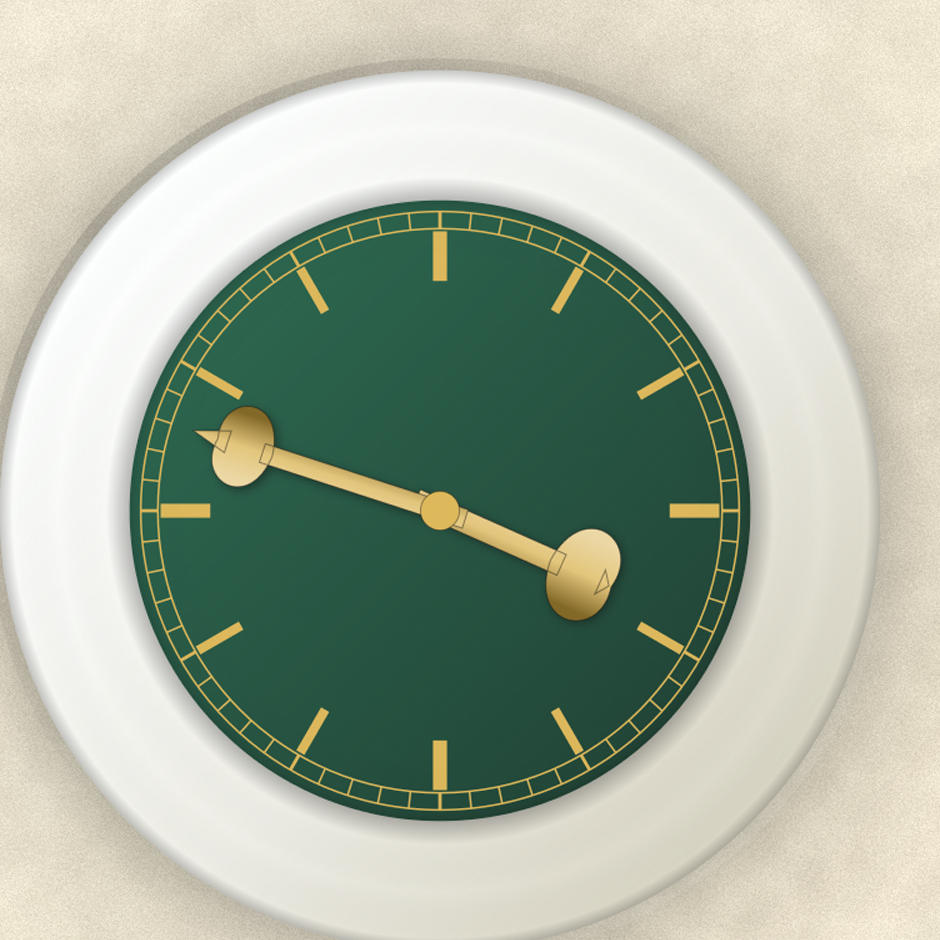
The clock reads **3:48**
